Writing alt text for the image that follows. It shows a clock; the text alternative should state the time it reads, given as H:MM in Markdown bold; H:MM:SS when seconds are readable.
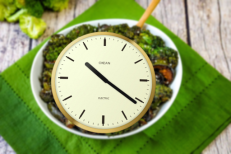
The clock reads **10:21**
